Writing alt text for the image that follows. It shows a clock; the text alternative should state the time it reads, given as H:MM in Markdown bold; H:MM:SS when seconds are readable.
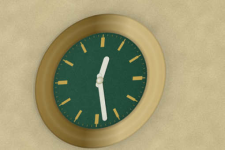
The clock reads **12:28**
